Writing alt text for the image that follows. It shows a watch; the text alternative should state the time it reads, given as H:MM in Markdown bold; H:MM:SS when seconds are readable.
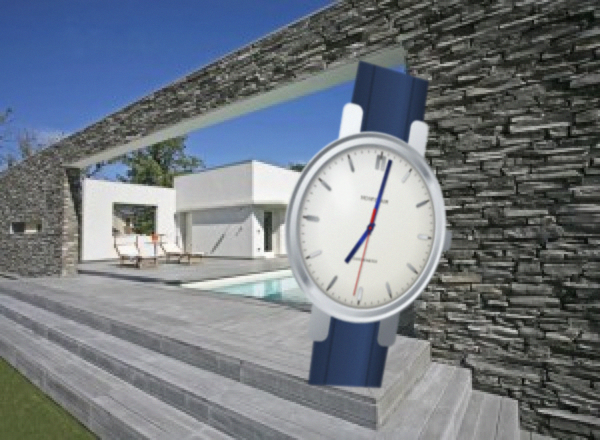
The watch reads **7:01:31**
